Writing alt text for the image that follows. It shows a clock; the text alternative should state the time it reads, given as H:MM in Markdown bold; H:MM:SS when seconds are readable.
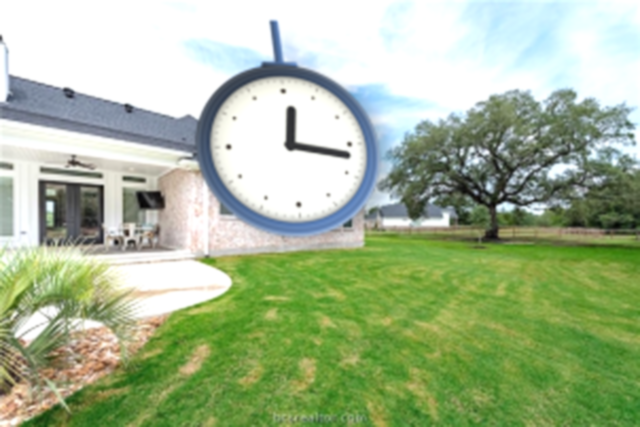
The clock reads **12:17**
